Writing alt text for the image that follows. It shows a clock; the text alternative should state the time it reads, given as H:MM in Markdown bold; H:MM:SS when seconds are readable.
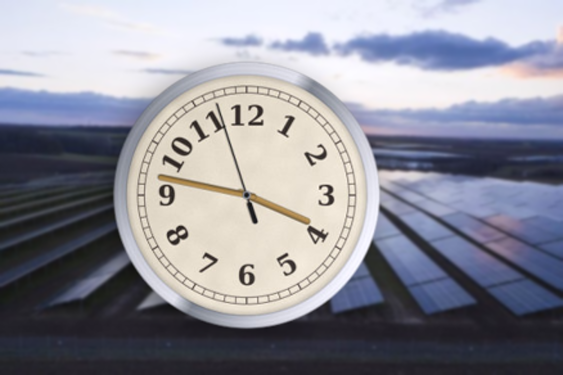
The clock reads **3:46:57**
